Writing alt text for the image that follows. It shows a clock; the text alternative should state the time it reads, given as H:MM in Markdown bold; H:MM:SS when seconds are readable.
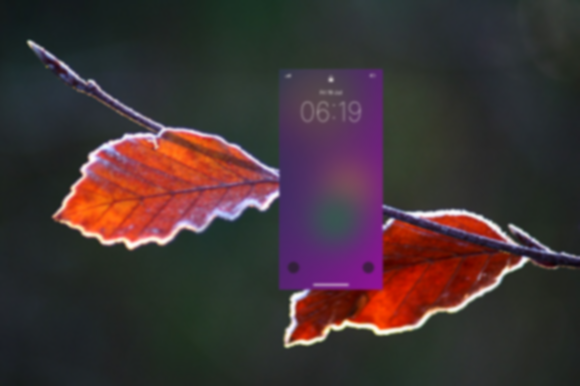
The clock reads **6:19**
